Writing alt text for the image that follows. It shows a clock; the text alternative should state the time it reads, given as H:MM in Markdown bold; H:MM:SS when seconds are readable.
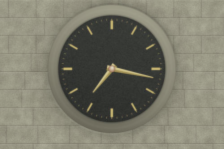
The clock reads **7:17**
